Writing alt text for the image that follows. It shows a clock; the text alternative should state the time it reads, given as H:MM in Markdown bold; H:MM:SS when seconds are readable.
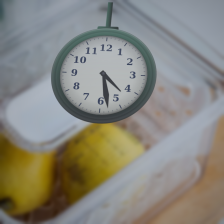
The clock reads **4:28**
